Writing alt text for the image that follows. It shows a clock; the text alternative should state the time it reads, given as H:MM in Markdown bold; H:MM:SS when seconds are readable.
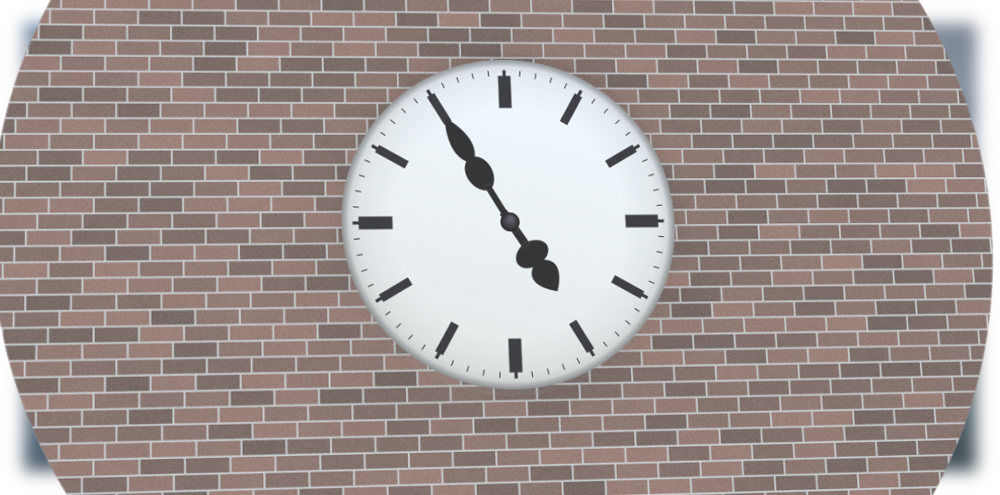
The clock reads **4:55**
